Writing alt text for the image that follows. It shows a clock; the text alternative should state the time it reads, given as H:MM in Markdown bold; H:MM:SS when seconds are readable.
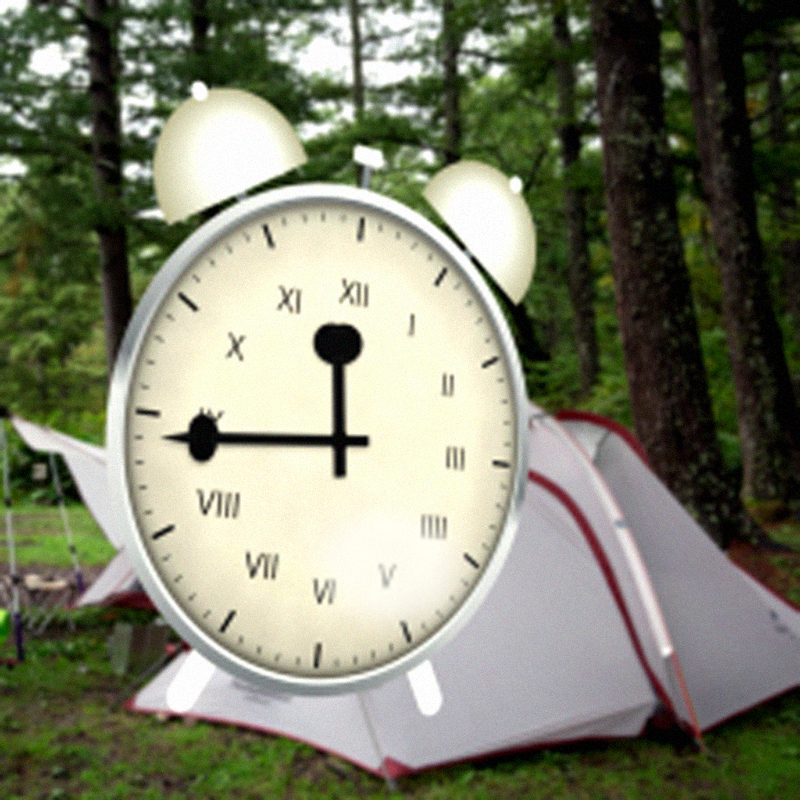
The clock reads **11:44**
